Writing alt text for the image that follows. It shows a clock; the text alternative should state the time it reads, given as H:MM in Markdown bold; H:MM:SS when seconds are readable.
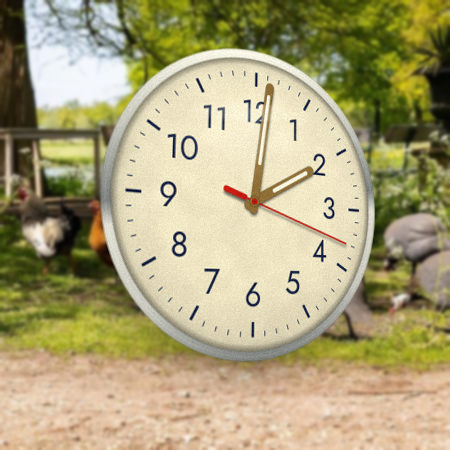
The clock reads **2:01:18**
